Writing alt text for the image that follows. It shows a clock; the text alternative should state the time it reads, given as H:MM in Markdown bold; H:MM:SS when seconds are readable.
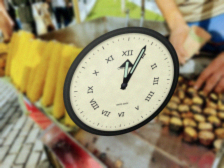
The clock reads **12:04**
